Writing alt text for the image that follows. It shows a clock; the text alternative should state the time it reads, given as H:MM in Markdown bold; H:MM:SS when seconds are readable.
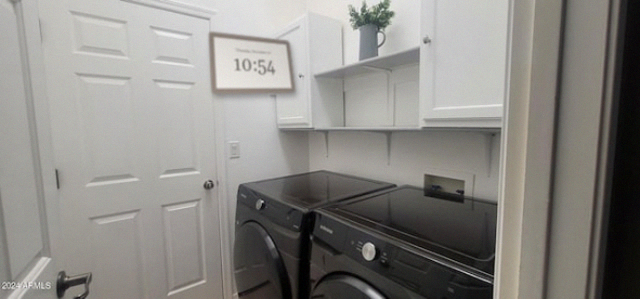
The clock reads **10:54**
